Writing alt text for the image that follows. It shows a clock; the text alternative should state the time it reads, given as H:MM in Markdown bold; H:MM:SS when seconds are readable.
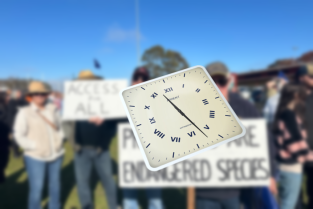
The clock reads **11:27**
